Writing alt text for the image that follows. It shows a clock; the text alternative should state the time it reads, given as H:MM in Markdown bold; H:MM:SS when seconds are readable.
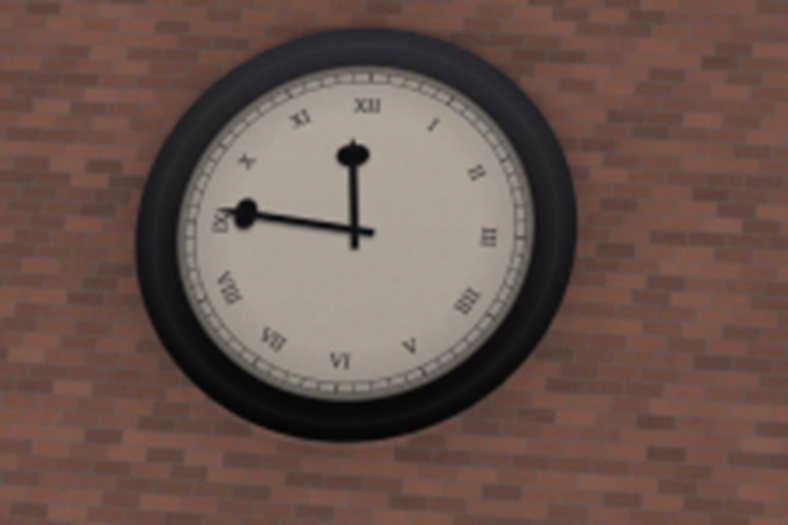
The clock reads **11:46**
